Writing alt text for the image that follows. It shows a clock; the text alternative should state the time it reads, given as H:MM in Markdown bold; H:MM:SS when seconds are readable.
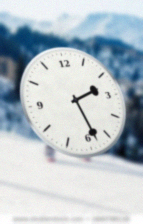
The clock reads **2:28**
